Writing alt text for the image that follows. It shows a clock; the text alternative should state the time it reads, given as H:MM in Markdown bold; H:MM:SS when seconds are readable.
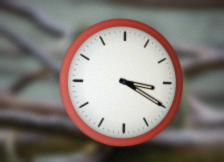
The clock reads **3:20**
